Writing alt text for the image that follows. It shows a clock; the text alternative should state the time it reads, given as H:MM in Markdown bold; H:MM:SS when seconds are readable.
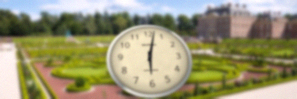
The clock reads **6:02**
